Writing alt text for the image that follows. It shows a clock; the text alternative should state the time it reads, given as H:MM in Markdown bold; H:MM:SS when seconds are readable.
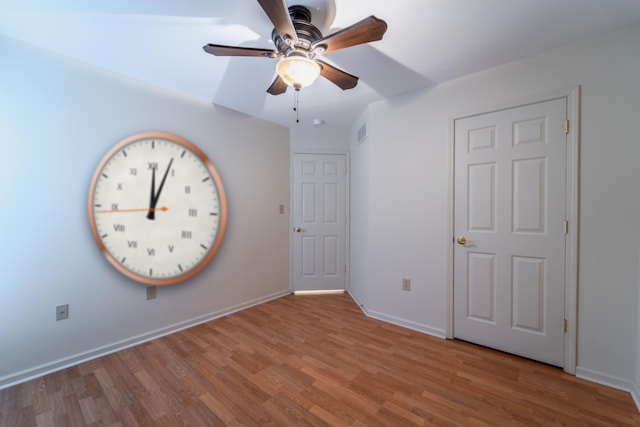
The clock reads **12:03:44**
